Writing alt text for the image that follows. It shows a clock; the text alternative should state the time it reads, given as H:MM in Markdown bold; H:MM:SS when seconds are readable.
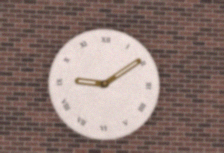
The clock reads **9:09**
